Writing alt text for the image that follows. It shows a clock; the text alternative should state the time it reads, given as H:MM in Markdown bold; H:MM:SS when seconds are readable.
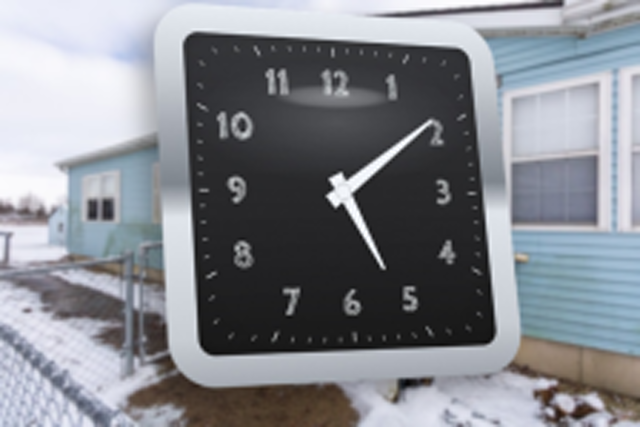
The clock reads **5:09**
